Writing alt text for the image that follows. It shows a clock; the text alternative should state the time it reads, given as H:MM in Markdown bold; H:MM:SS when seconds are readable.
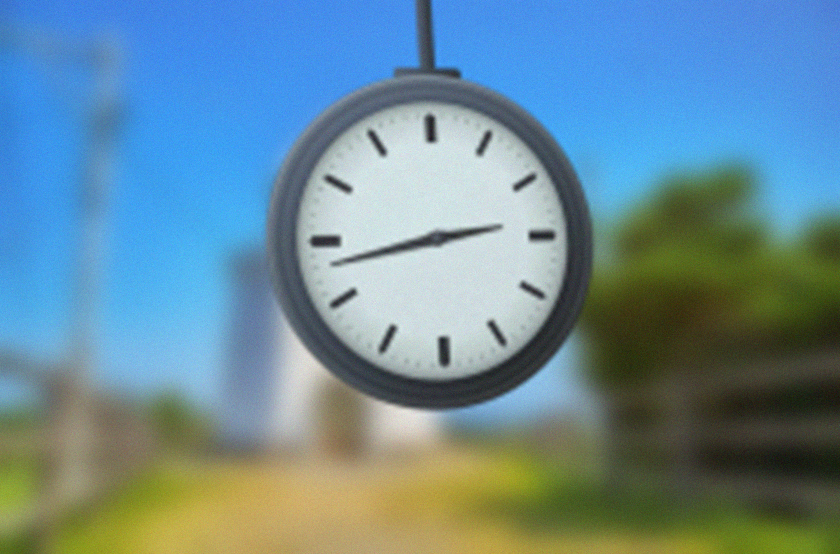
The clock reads **2:43**
